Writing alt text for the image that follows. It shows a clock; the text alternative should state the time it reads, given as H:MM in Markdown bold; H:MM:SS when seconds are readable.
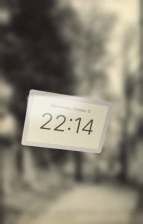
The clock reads **22:14**
